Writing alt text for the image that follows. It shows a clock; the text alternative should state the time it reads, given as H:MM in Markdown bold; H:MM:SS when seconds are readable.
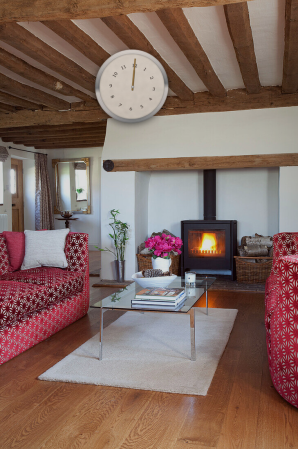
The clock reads **12:00**
